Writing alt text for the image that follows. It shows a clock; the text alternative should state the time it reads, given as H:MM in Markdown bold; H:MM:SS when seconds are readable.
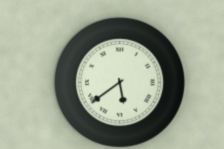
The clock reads **5:39**
